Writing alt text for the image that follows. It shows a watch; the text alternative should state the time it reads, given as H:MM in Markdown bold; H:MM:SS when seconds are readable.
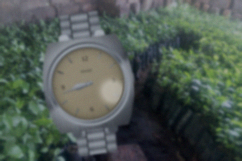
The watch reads **8:43**
